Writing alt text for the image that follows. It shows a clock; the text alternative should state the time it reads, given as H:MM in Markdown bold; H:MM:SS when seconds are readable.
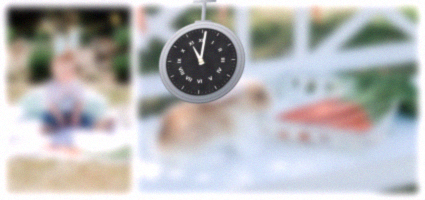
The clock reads **11:01**
